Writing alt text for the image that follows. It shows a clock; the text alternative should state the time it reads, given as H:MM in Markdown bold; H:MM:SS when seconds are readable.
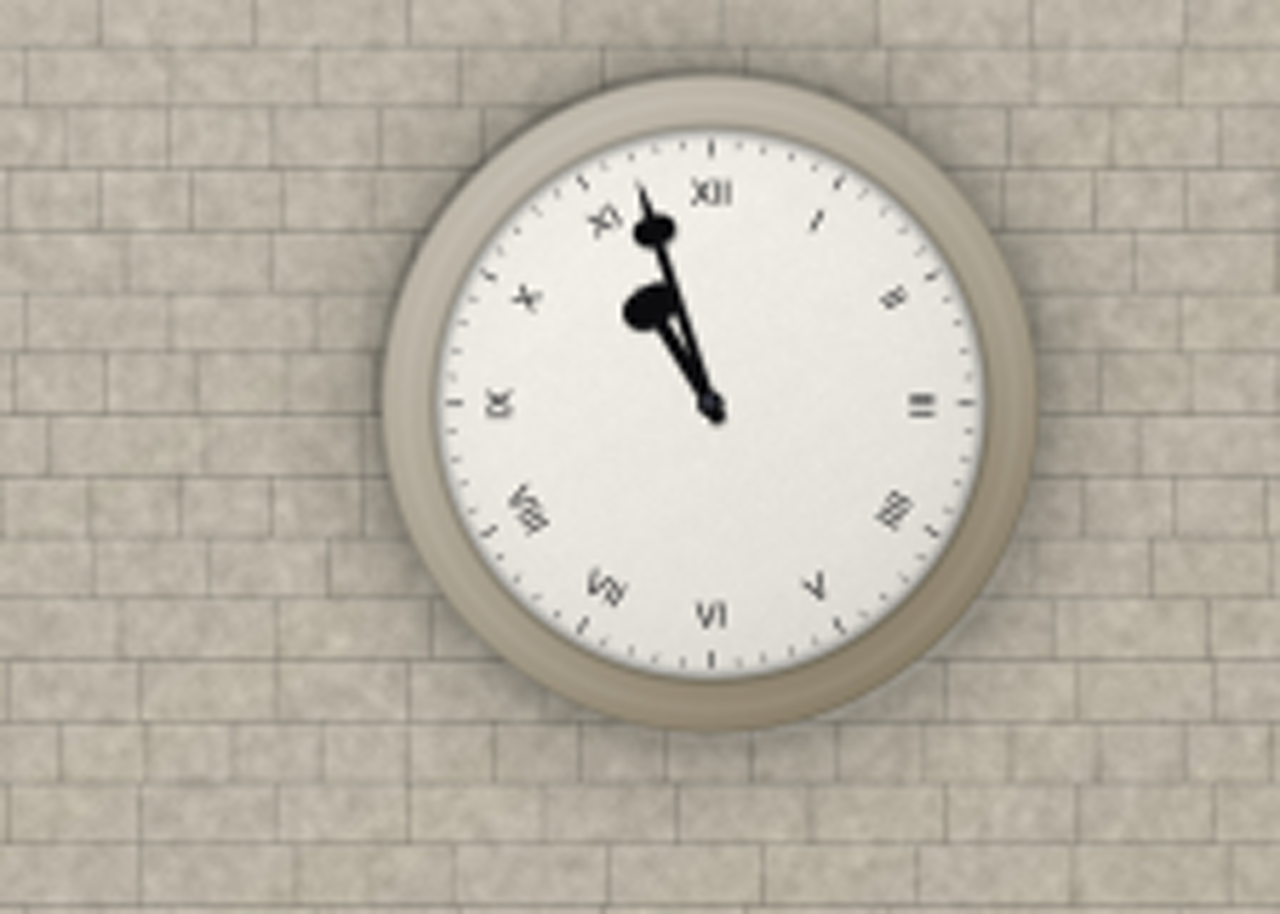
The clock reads **10:57**
